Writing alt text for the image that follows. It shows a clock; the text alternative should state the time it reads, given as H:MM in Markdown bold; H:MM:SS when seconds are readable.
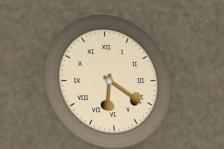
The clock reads **6:21**
